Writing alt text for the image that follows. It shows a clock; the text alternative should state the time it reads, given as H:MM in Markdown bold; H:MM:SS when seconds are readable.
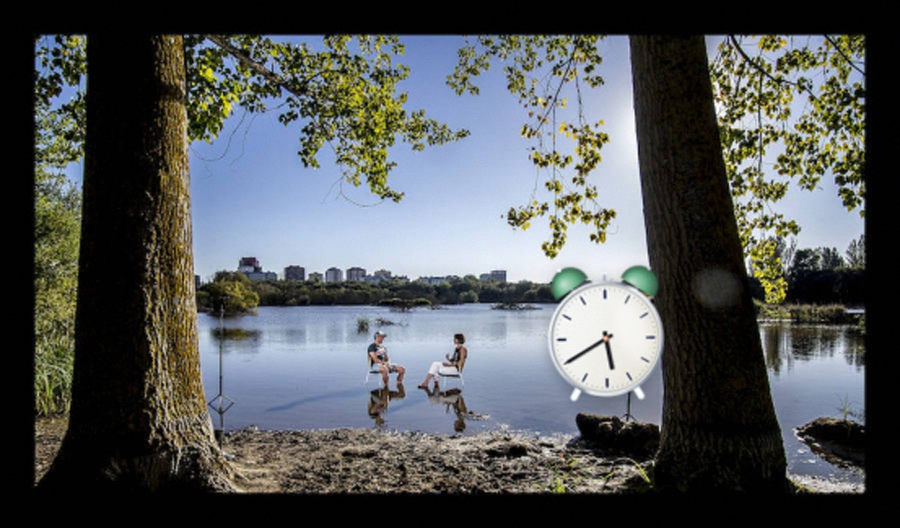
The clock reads **5:40**
